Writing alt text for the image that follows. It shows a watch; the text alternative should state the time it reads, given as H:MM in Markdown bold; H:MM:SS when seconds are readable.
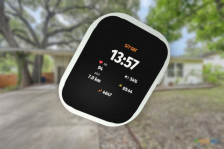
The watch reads **13:57**
